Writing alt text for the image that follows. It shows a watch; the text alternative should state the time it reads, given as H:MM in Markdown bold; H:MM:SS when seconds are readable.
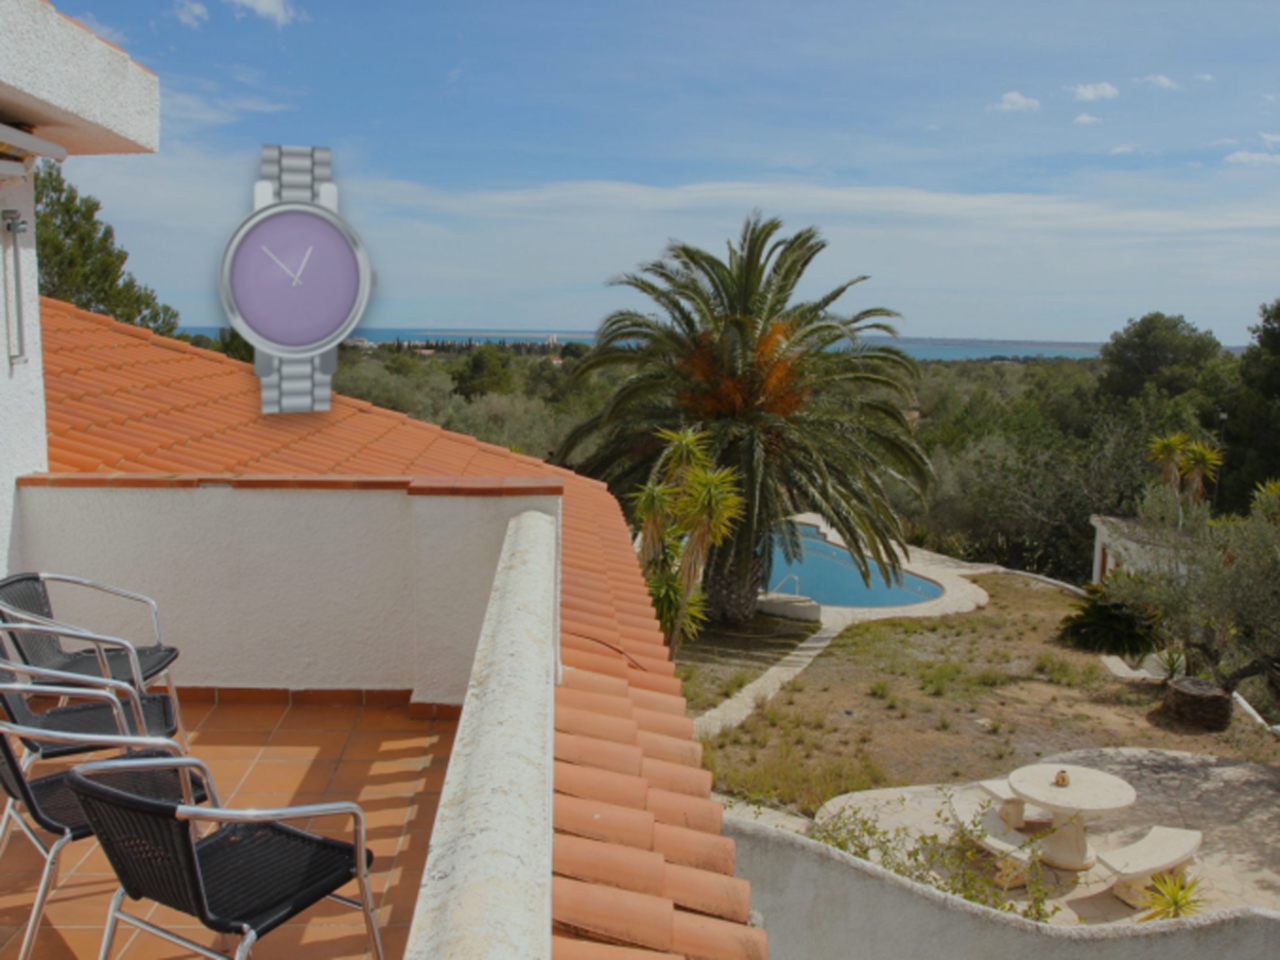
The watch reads **12:52**
